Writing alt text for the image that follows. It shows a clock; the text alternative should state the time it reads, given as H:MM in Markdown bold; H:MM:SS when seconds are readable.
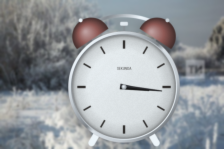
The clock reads **3:16**
